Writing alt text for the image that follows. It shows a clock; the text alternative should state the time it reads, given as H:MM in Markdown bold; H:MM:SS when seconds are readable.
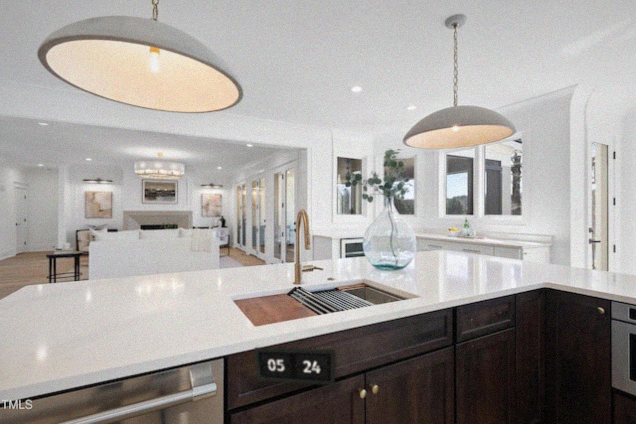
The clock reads **5:24**
